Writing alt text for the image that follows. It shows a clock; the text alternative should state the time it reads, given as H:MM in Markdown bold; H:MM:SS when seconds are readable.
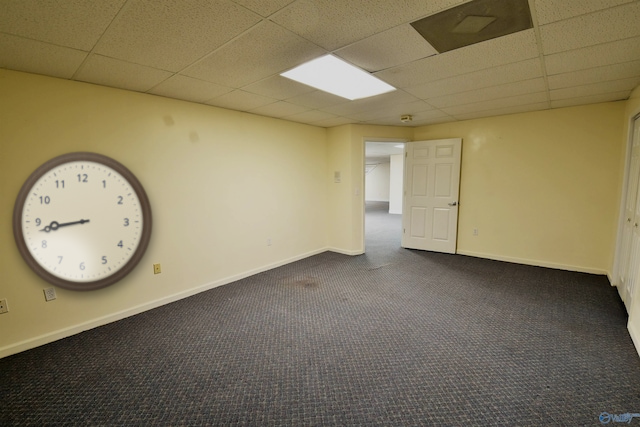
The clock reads **8:43**
